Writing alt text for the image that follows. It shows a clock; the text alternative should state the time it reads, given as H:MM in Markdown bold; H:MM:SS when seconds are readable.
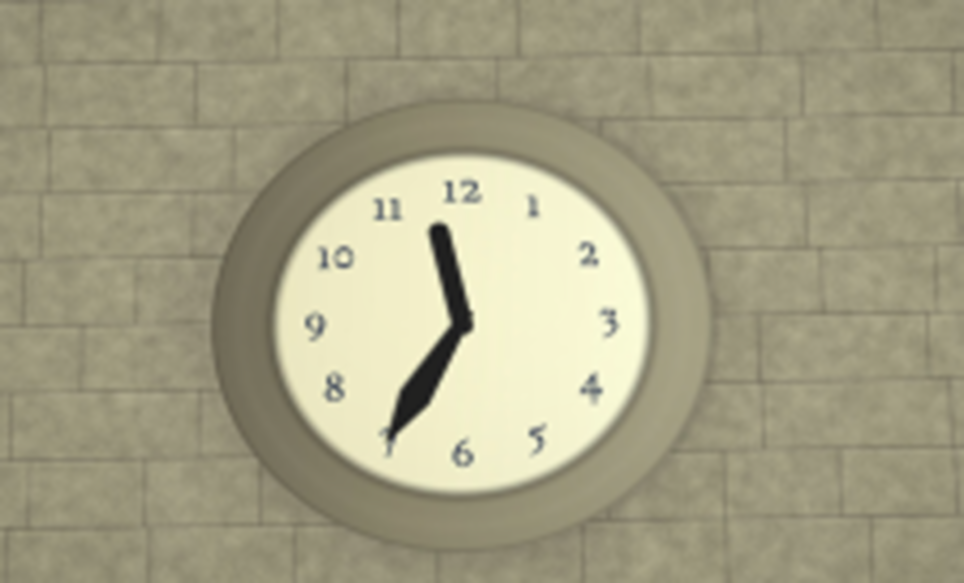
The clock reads **11:35**
